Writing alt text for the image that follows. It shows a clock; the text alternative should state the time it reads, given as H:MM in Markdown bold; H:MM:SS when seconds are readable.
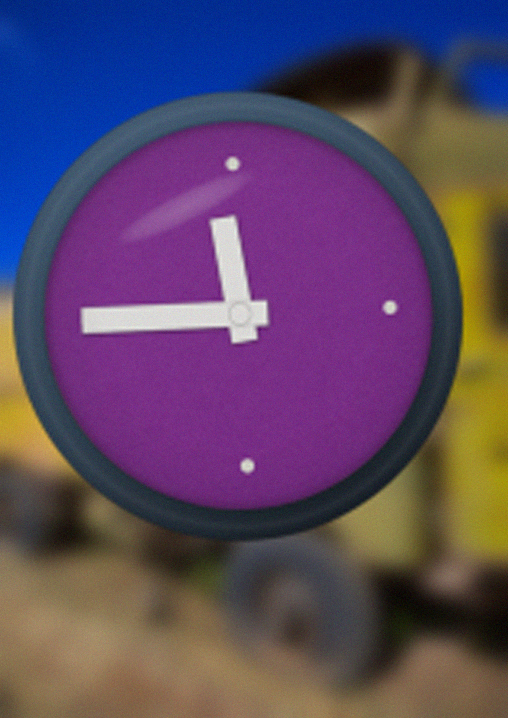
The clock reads **11:45**
